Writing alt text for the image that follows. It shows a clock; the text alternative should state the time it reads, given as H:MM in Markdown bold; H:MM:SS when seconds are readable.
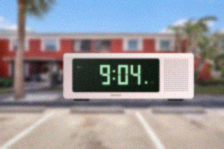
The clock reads **9:04**
